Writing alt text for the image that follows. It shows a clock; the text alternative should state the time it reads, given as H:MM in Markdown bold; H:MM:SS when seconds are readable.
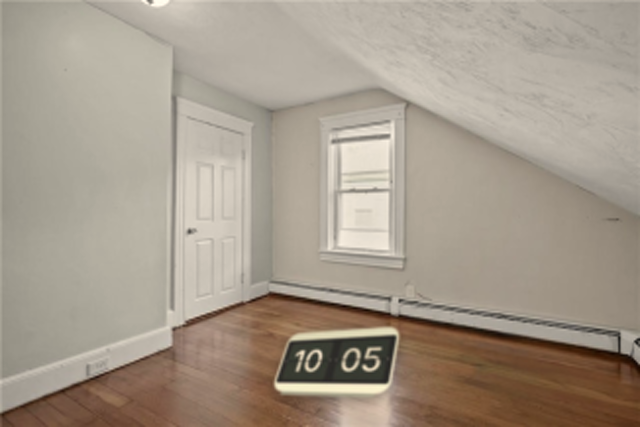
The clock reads **10:05**
